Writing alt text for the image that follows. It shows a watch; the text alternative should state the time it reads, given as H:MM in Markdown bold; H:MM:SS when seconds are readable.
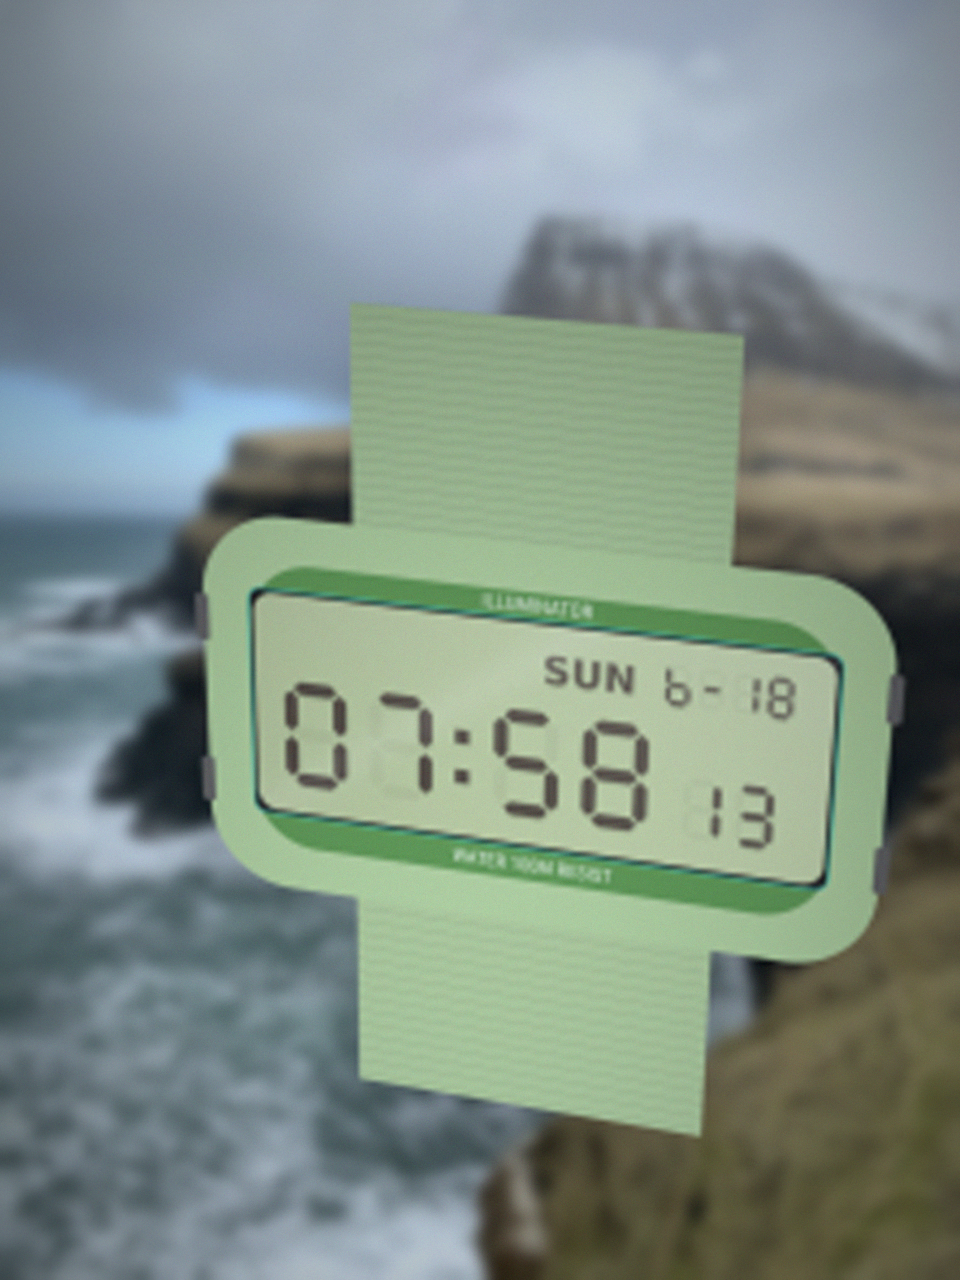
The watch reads **7:58:13**
